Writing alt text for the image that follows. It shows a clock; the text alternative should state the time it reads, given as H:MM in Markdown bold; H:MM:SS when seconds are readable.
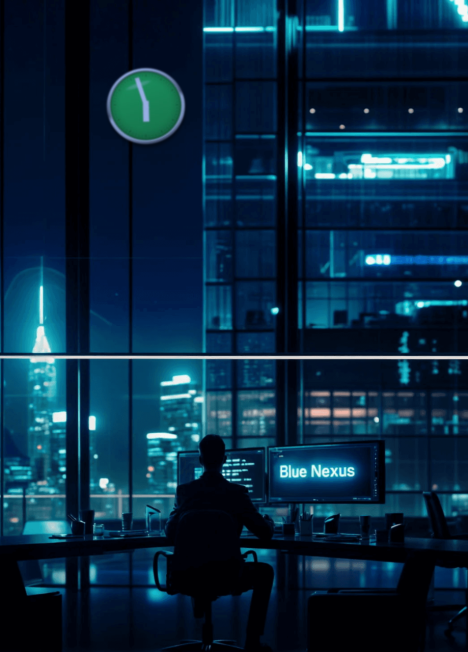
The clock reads **5:57**
